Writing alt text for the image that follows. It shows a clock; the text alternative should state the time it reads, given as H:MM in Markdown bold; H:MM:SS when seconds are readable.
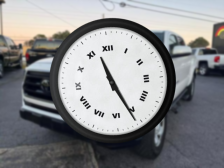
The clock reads **11:26**
